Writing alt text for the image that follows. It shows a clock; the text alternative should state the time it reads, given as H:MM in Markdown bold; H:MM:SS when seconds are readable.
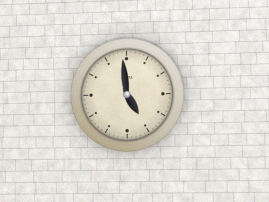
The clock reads **4:59**
